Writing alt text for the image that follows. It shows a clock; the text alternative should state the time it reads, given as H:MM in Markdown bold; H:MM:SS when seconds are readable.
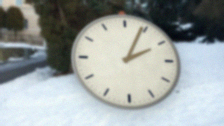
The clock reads **2:04**
